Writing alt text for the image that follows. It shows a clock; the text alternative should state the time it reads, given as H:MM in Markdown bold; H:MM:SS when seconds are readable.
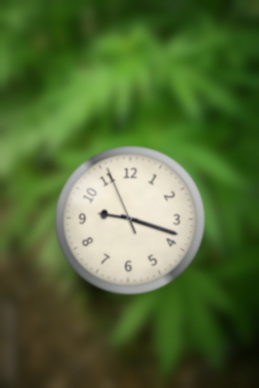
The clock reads **9:17:56**
